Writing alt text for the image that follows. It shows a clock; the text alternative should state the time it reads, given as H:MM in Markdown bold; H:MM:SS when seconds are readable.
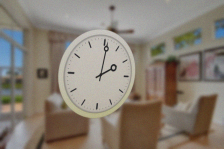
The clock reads **2:01**
